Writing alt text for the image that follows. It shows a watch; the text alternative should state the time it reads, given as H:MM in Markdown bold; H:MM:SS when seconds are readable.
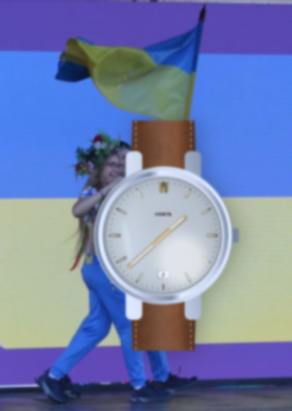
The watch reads **1:38**
